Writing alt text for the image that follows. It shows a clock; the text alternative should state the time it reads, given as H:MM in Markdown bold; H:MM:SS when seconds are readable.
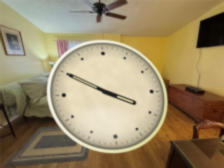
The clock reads **3:50**
